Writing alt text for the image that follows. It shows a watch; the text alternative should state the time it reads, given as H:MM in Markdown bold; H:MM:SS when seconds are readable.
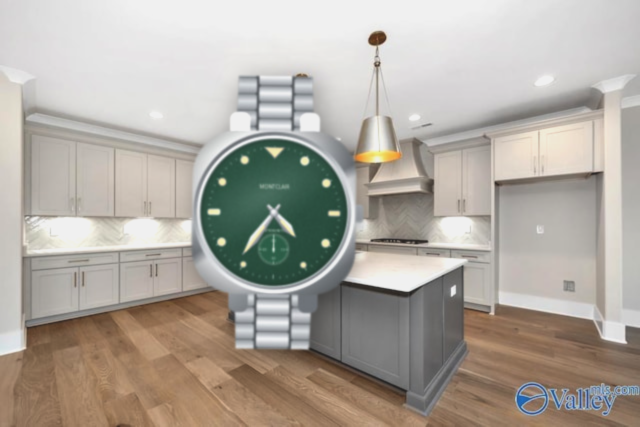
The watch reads **4:36**
